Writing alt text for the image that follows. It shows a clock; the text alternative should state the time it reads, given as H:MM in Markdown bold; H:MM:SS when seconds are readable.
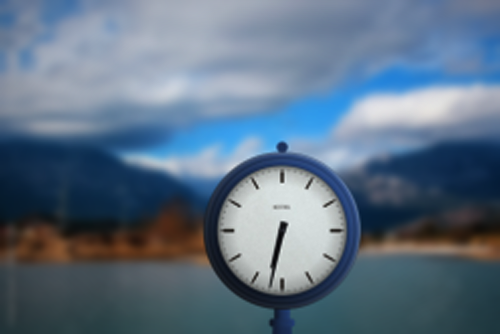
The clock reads **6:32**
